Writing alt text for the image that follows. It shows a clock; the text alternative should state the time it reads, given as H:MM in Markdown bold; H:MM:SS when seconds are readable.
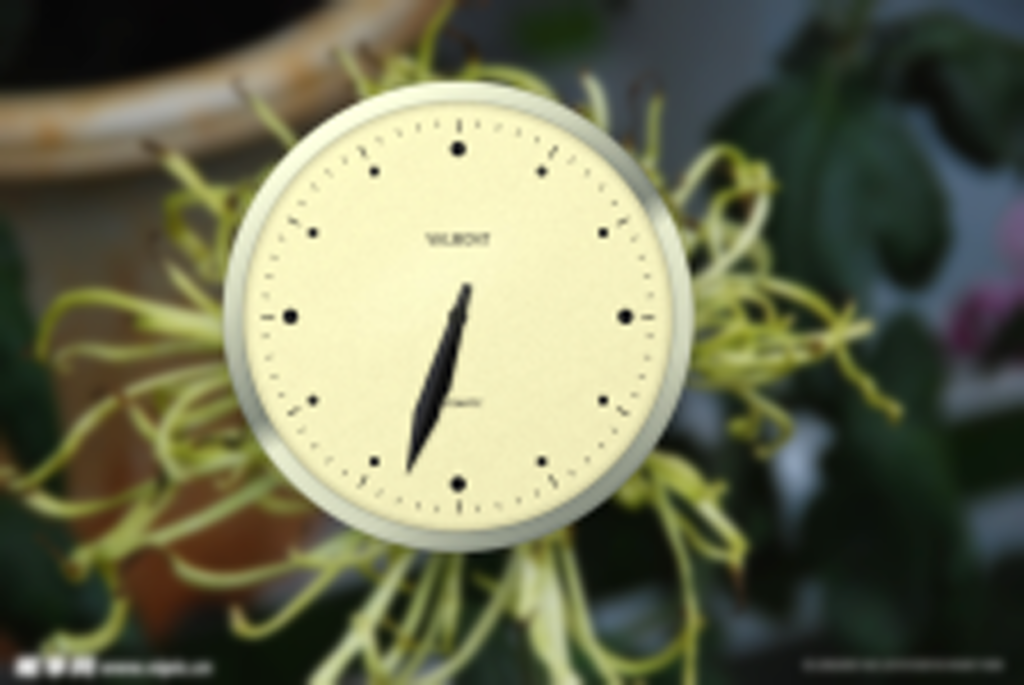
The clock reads **6:33**
